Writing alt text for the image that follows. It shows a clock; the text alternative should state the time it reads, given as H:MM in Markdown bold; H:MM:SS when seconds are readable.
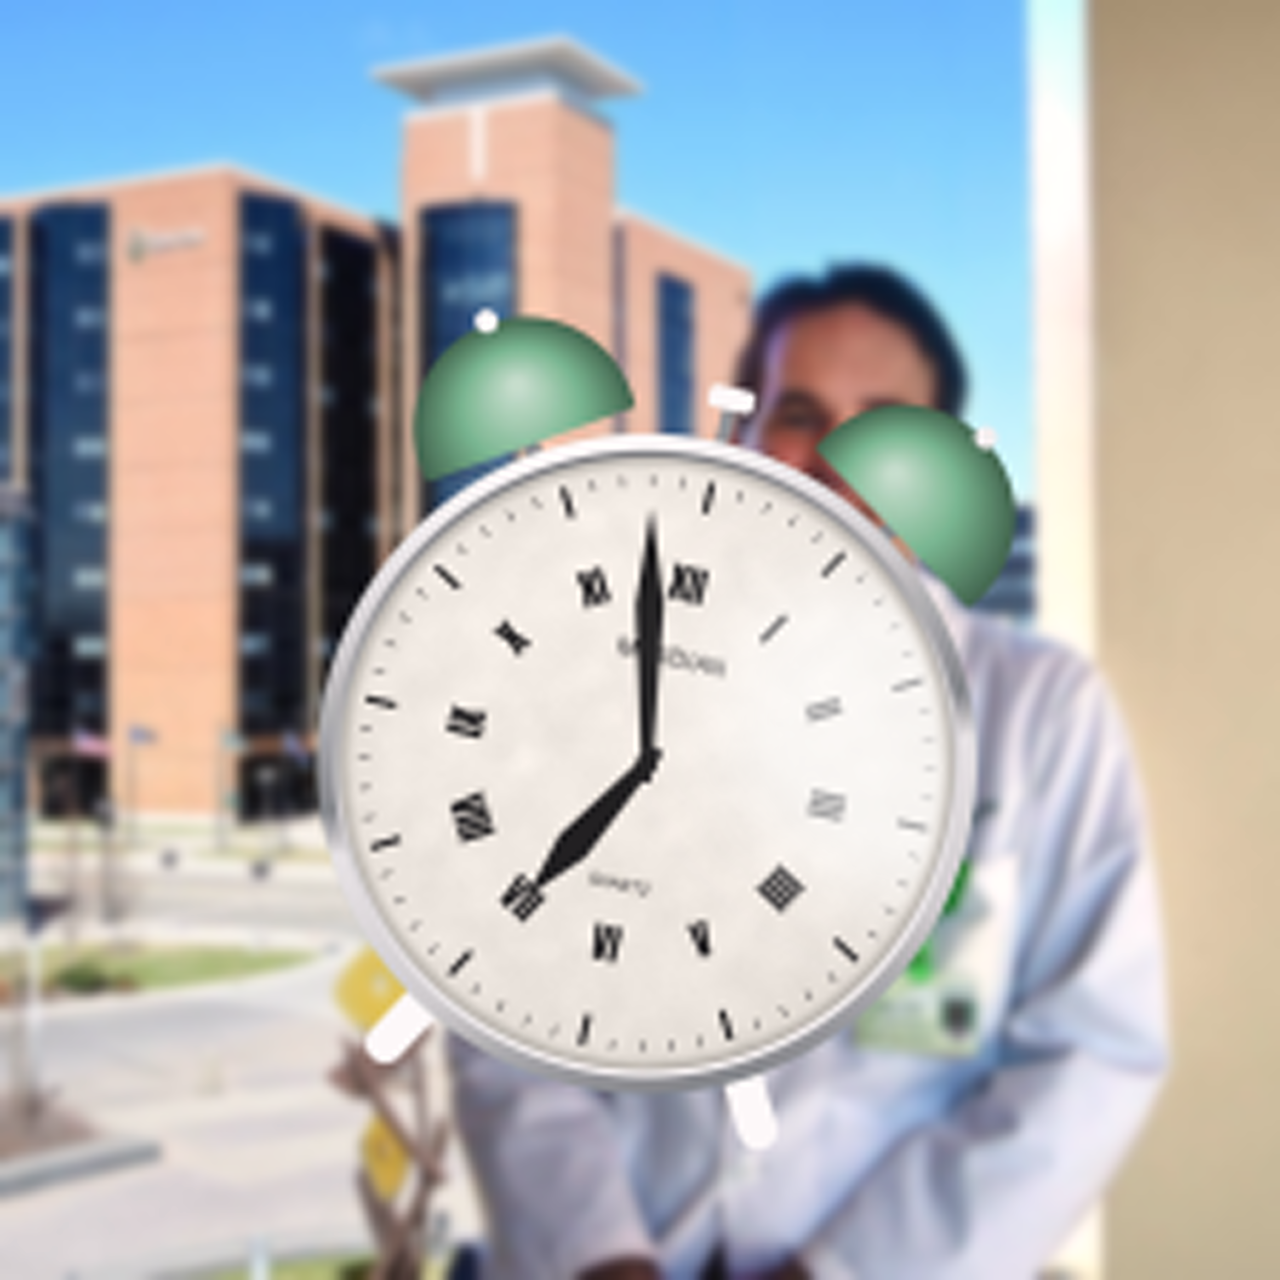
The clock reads **6:58**
